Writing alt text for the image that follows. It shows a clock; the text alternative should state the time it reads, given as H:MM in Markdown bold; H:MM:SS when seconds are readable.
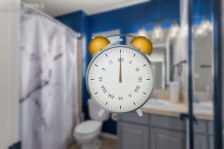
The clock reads **12:00**
